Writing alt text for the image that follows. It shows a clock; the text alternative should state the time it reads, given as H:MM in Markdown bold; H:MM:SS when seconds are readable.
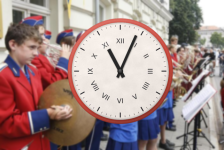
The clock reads **11:04**
